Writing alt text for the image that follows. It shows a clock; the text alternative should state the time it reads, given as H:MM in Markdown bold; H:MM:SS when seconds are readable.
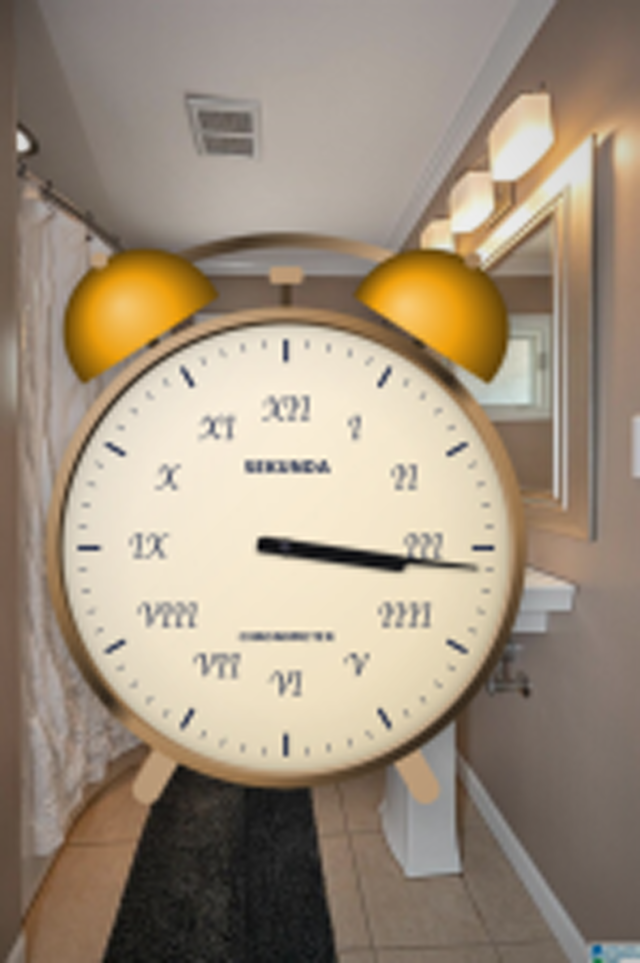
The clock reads **3:16**
